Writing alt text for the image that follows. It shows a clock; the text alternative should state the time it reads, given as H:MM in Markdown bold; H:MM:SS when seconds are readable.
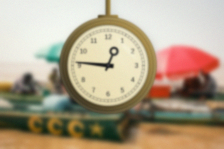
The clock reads **12:46**
